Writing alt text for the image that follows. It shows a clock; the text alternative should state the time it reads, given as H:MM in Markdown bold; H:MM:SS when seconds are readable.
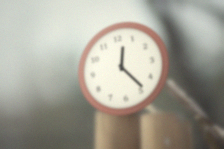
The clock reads **12:24**
